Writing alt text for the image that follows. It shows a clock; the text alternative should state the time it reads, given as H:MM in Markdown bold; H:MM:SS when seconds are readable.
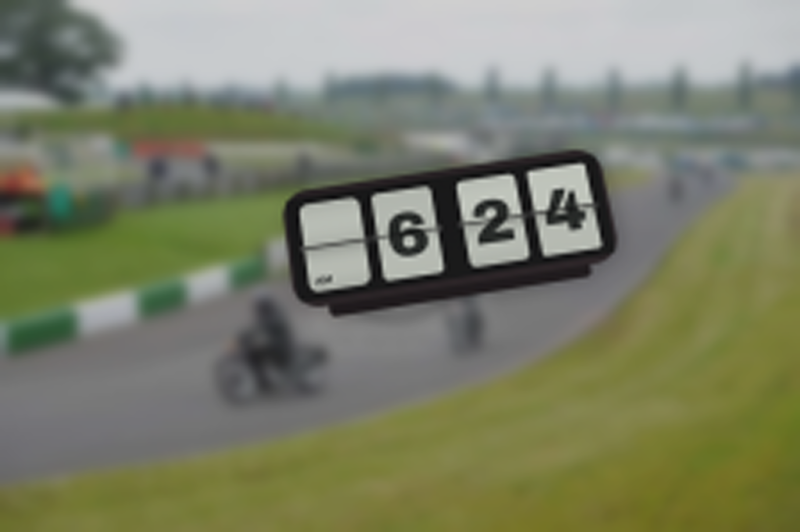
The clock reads **6:24**
